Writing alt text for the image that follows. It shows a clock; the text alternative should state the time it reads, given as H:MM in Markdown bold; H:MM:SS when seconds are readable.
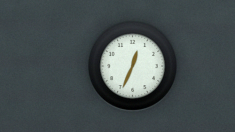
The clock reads **12:34**
